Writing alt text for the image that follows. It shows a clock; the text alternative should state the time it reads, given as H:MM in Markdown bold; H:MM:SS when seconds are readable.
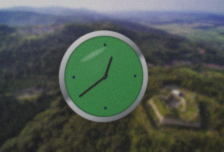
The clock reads **12:39**
